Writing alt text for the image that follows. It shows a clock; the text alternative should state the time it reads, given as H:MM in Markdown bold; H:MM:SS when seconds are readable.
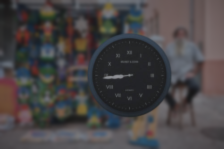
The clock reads **8:44**
